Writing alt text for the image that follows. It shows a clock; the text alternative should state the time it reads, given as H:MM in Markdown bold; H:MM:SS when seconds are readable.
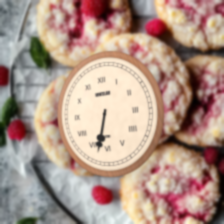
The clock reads **6:33**
